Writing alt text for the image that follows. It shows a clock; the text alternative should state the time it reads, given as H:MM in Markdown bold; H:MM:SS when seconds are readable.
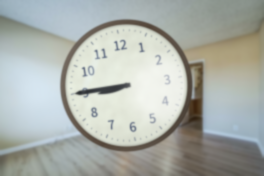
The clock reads **8:45**
